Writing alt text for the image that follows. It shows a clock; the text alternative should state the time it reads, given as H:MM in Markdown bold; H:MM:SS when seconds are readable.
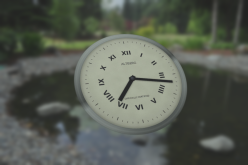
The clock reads **7:17**
